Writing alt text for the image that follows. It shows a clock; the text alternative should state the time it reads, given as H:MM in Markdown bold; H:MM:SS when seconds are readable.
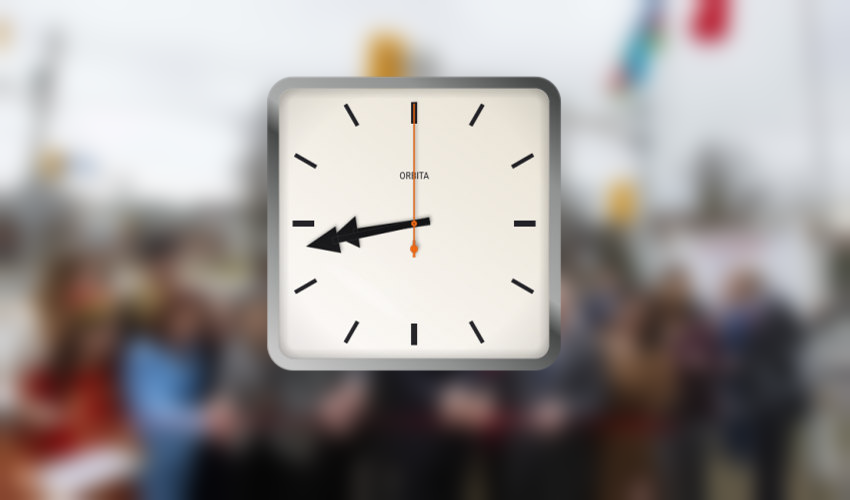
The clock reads **8:43:00**
